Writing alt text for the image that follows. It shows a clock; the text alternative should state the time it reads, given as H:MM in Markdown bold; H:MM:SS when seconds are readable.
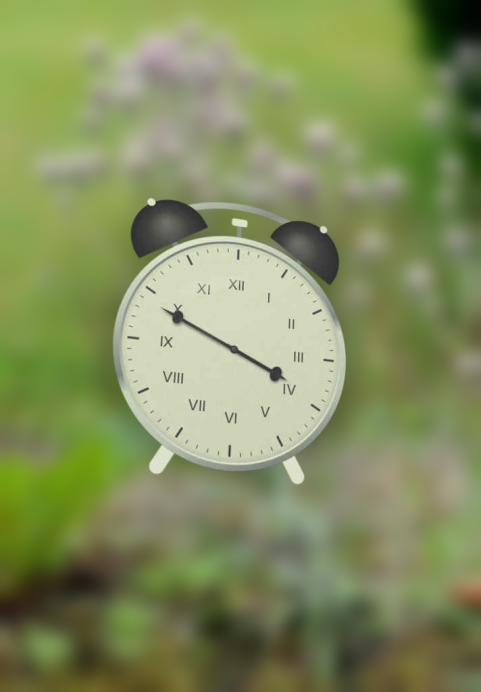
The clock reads **3:49**
